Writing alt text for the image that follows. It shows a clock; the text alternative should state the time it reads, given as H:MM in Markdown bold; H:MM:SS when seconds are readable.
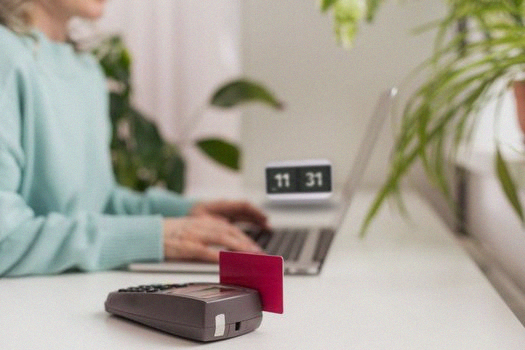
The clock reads **11:31**
